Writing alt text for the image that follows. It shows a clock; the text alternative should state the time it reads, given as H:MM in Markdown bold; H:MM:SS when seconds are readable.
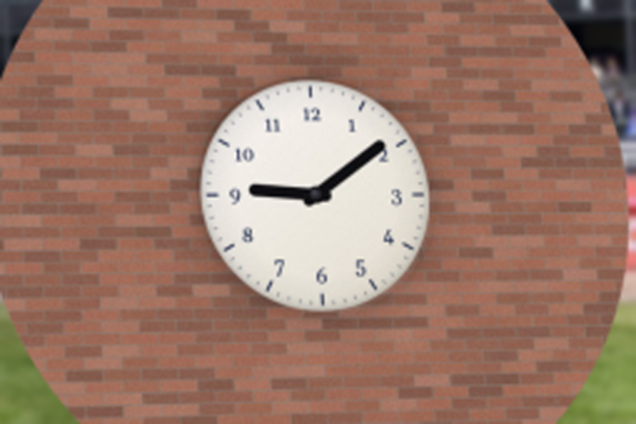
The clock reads **9:09**
